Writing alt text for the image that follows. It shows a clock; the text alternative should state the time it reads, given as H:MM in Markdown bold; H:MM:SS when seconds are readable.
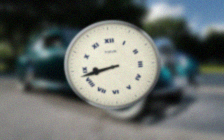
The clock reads **8:43**
